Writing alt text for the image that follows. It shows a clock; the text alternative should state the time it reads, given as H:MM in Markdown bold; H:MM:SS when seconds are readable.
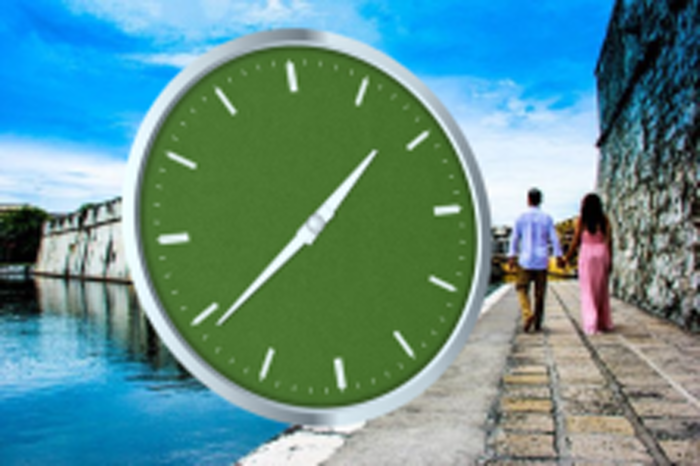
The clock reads **1:39**
